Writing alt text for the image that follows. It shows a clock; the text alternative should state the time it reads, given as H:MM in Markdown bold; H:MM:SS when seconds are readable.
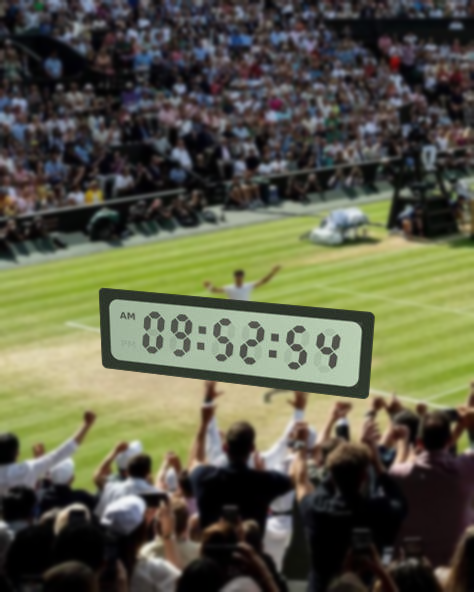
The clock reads **9:52:54**
